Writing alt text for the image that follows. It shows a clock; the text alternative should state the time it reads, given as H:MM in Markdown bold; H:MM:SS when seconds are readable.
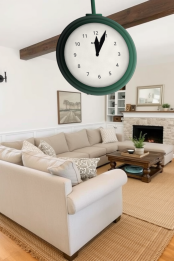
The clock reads **12:04**
